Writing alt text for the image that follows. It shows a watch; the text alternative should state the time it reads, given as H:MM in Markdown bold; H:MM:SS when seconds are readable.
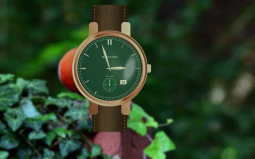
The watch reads **2:57**
